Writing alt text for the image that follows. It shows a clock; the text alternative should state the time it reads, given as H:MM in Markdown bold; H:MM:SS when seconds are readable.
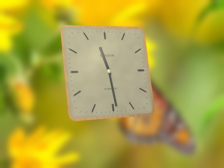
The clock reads **11:29**
